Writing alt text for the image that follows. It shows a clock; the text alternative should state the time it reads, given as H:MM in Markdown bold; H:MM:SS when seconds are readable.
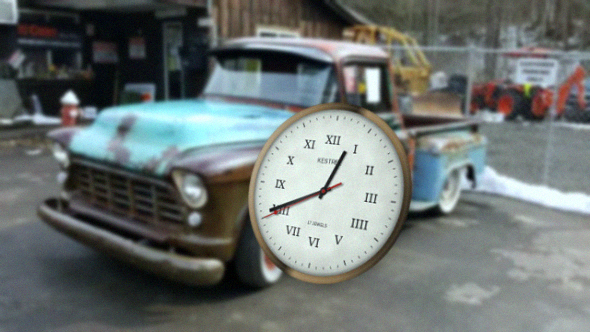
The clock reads **12:40:40**
